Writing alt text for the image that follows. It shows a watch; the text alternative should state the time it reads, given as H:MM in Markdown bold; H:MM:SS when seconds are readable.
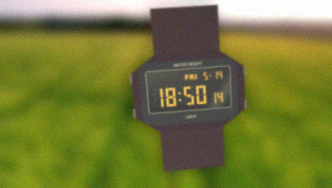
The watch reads **18:50:14**
